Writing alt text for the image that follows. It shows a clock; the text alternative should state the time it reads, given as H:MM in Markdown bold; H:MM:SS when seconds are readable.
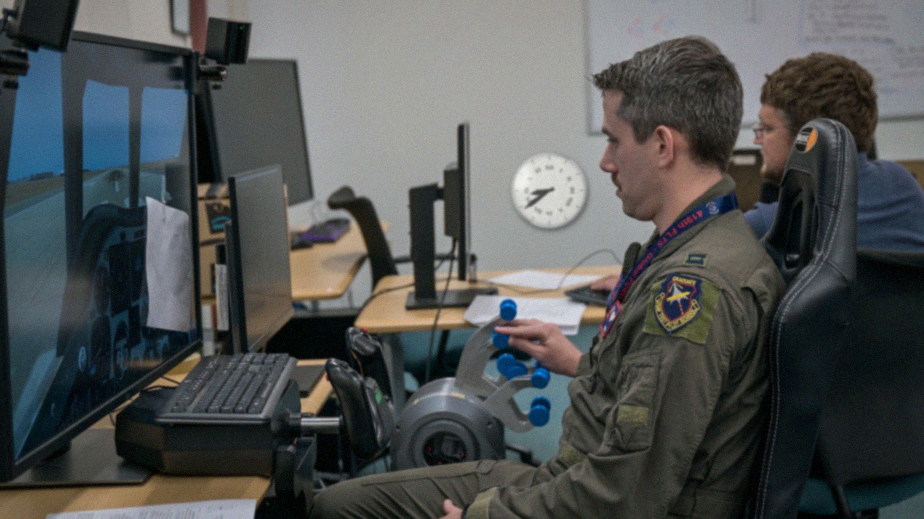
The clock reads **8:39**
